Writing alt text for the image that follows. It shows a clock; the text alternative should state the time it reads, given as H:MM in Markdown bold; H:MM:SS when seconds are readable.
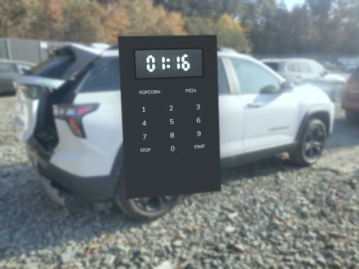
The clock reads **1:16**
